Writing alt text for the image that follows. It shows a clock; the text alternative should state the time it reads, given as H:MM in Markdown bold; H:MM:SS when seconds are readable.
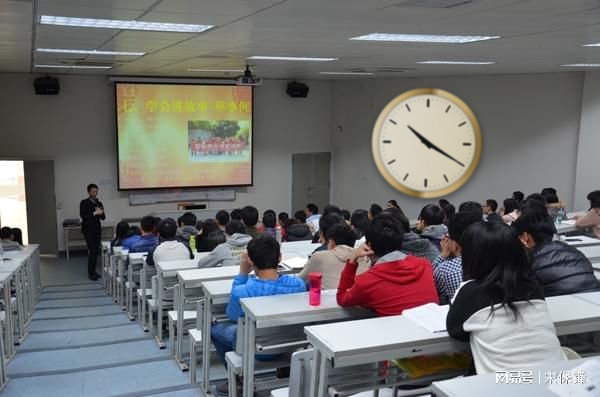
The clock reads **10:20**
